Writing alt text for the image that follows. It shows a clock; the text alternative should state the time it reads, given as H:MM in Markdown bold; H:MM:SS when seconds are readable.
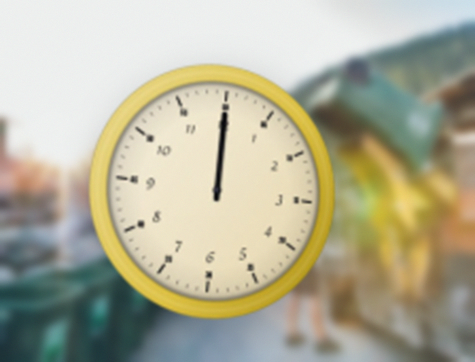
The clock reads **12:00**
